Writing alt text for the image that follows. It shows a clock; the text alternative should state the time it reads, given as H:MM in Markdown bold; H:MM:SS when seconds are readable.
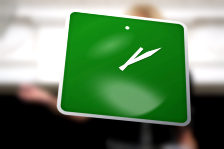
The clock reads **1:09**
